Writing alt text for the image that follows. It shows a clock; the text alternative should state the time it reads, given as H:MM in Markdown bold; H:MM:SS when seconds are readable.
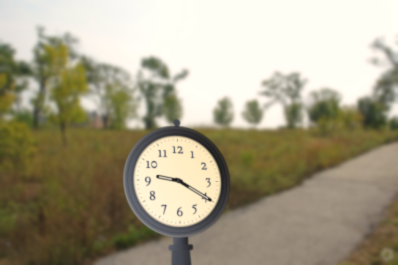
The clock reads **9:20**
